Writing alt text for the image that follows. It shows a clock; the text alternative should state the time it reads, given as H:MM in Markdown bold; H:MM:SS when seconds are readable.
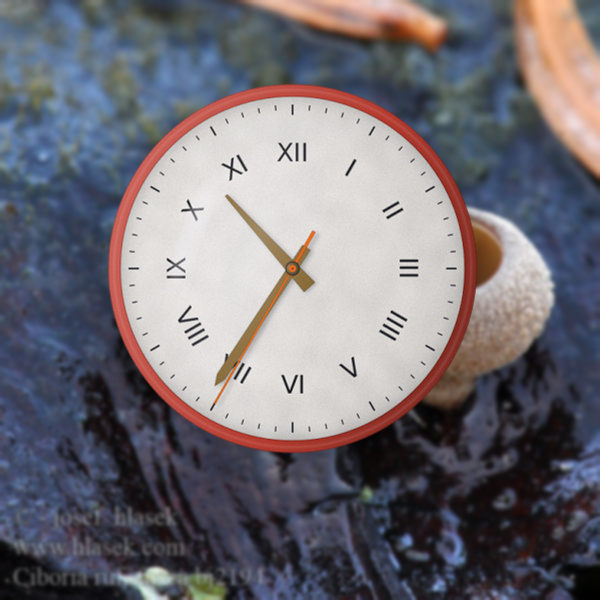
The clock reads **10:35:35**
